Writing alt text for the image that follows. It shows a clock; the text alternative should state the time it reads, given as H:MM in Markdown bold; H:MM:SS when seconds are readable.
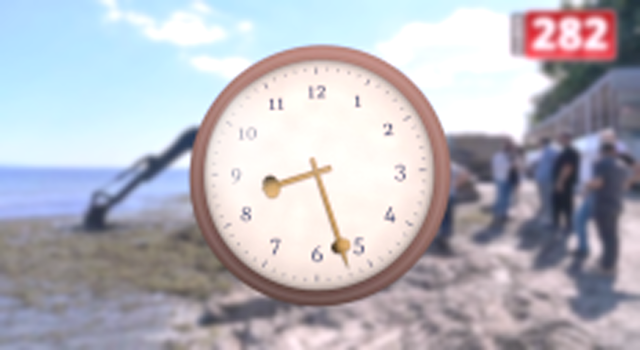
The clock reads **8:27**
